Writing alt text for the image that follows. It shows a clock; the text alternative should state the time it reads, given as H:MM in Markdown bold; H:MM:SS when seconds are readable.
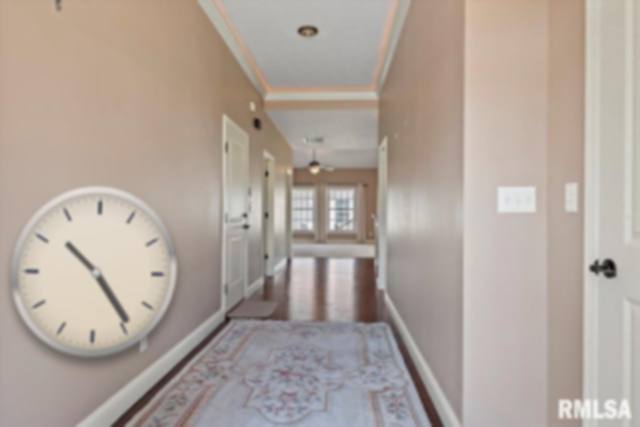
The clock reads **10:24**
